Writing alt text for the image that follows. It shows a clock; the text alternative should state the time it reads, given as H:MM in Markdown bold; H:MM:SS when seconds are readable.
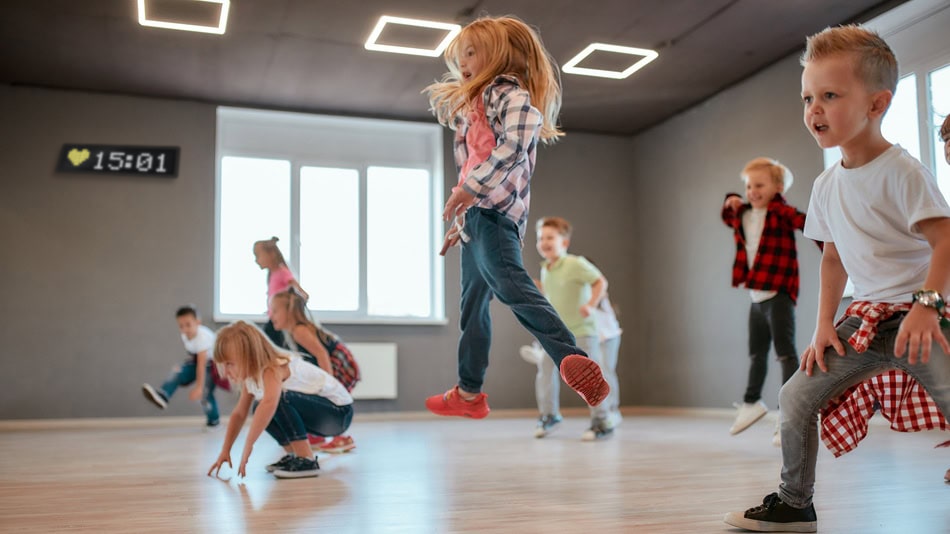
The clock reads **15:01**
